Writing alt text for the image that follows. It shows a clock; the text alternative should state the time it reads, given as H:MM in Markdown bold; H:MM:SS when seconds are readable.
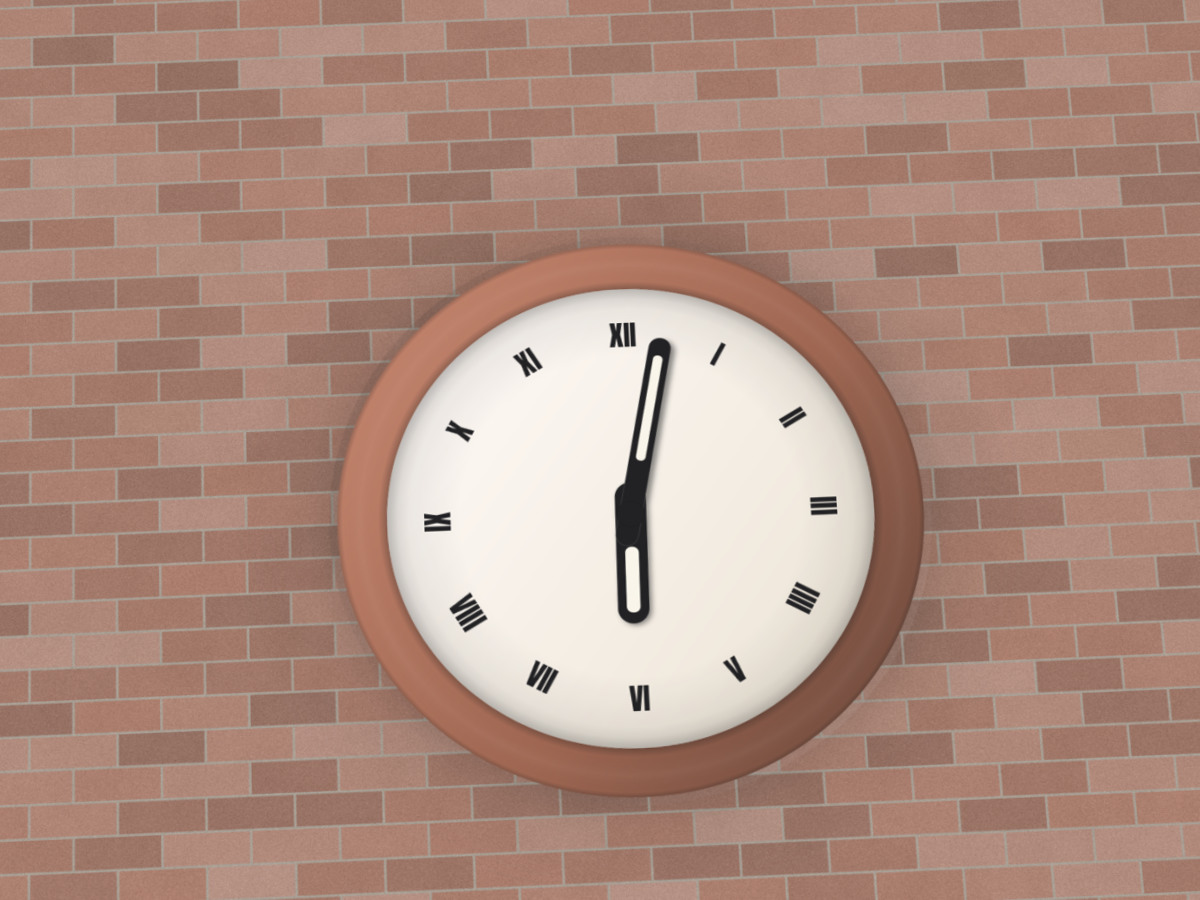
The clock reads **6:02**
